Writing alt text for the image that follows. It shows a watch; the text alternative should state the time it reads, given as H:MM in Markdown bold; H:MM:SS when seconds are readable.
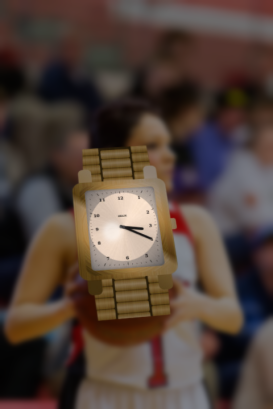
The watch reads **3:20**
